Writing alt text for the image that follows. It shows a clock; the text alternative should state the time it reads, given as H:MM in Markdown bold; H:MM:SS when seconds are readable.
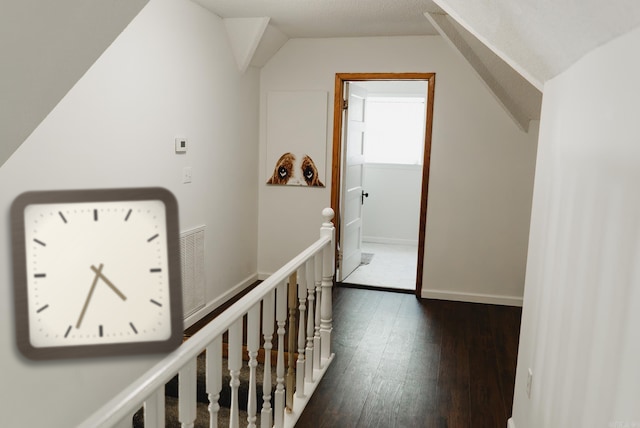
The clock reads **4:34**
